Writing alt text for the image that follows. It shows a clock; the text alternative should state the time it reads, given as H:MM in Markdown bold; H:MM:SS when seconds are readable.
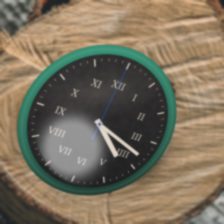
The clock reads **4:18:00**
